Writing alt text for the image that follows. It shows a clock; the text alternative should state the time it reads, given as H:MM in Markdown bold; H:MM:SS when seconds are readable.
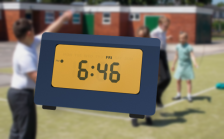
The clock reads **6:46**
